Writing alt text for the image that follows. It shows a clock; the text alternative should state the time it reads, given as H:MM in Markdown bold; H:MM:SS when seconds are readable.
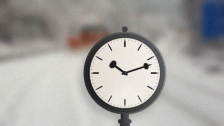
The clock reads **10:12**
